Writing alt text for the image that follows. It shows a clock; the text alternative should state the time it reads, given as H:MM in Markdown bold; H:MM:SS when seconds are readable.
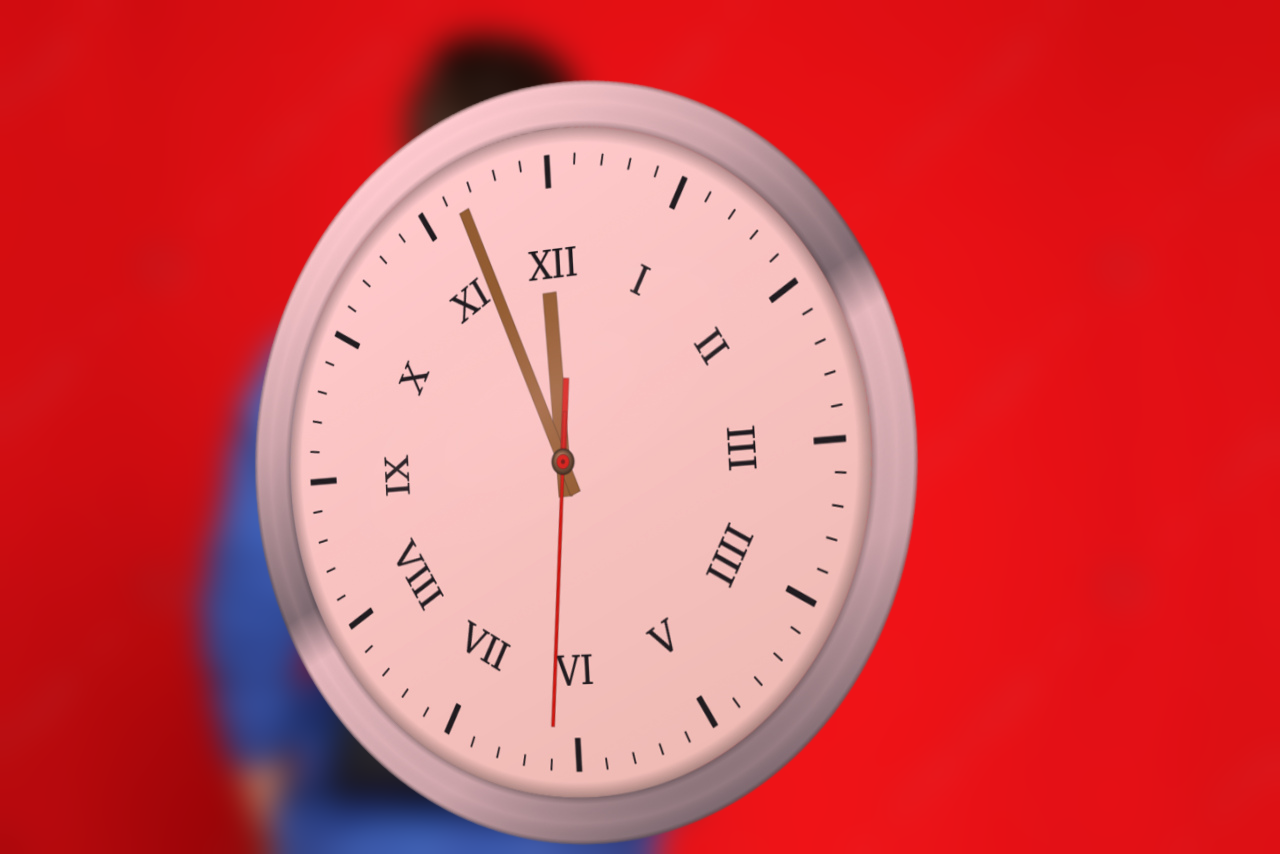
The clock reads **11:56:31**
